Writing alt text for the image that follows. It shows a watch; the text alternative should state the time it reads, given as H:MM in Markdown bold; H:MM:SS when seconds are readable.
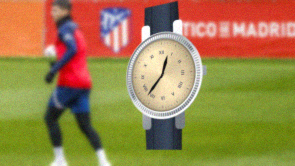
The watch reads **12:37**
